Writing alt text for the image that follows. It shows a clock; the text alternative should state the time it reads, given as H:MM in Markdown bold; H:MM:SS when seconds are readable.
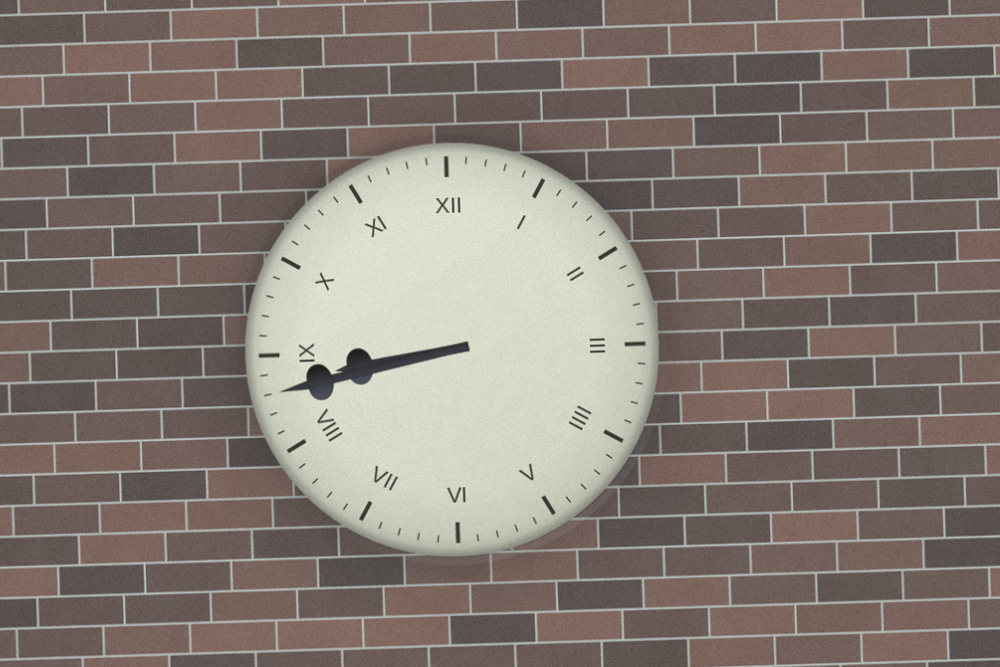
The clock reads **8:43**
